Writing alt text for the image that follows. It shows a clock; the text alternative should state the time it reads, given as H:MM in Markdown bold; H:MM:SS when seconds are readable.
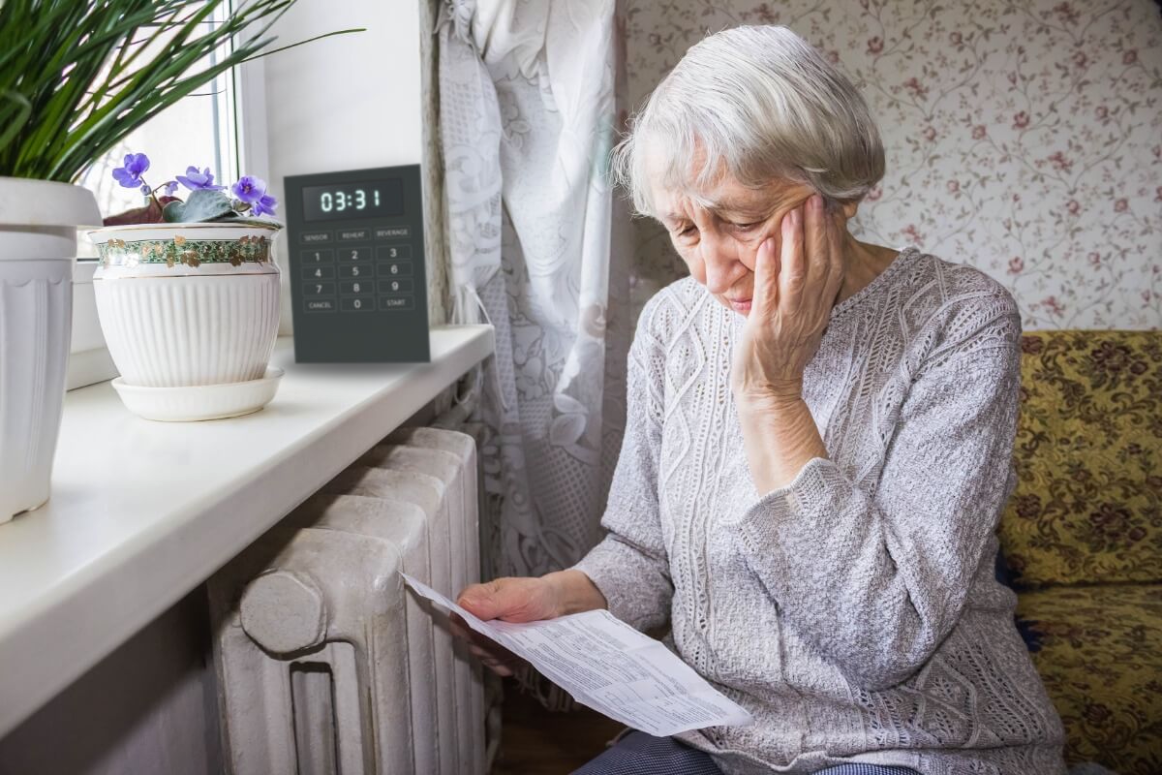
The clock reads **3:31**
